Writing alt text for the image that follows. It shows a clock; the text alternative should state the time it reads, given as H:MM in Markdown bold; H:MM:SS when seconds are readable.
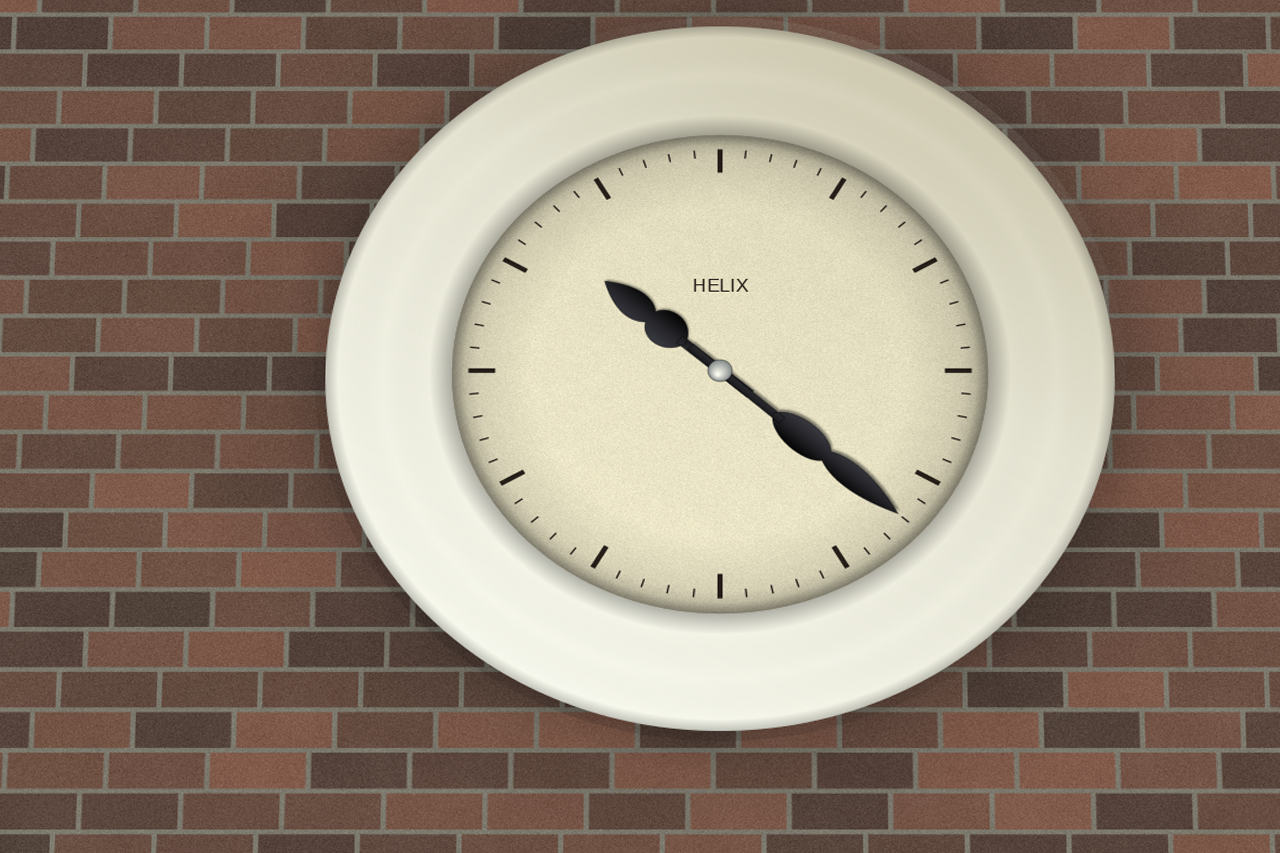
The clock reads **10:22**
